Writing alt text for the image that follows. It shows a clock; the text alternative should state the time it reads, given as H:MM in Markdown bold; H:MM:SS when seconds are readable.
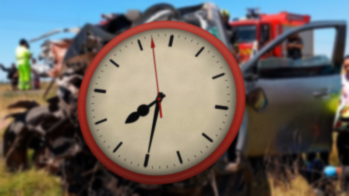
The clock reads **7:29:57**
